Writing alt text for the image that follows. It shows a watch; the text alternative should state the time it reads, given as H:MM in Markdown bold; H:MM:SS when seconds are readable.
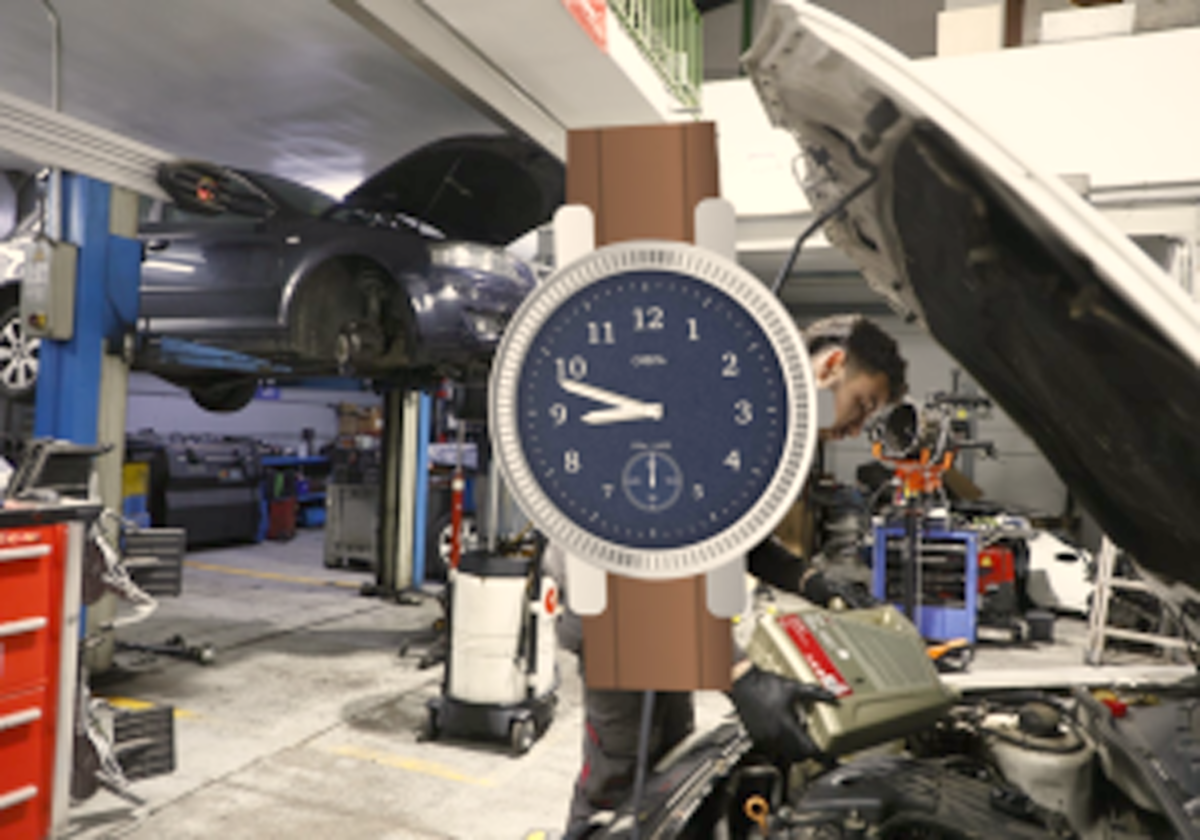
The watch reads **8:48**
